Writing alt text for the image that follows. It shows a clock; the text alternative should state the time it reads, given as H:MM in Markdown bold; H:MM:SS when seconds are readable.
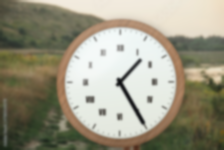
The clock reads **1:25**
